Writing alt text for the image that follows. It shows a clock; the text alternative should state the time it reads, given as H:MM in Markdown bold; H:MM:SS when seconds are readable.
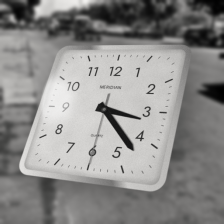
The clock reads **3:22:30**
